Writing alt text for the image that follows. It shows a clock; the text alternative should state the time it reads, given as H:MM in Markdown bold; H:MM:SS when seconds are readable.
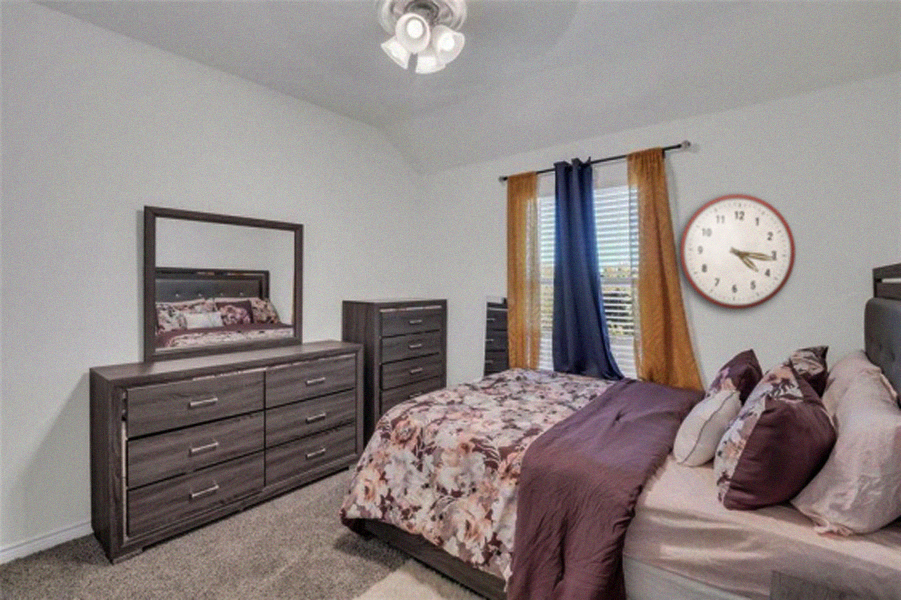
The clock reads **4:16**
